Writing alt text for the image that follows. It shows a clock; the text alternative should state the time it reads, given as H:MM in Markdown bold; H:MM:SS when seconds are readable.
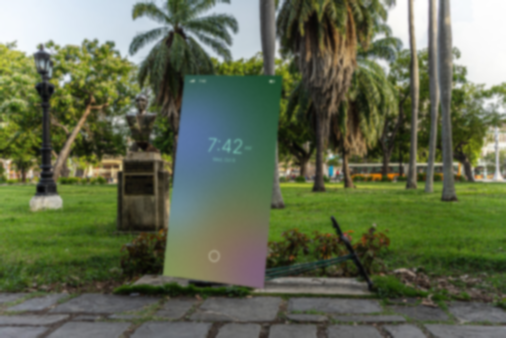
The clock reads **7:42**
